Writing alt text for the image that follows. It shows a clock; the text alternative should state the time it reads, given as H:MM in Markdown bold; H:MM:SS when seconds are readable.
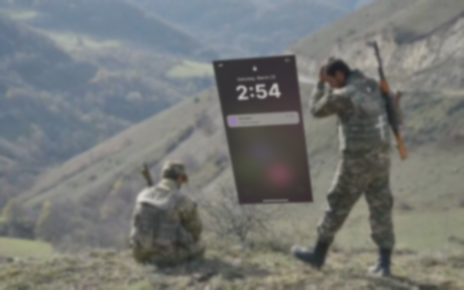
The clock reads **2:54**
